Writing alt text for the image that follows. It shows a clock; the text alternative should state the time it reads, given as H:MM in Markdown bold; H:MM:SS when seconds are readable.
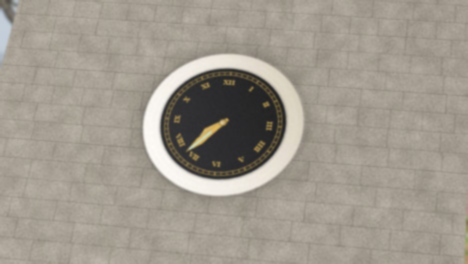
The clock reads **7:37**
